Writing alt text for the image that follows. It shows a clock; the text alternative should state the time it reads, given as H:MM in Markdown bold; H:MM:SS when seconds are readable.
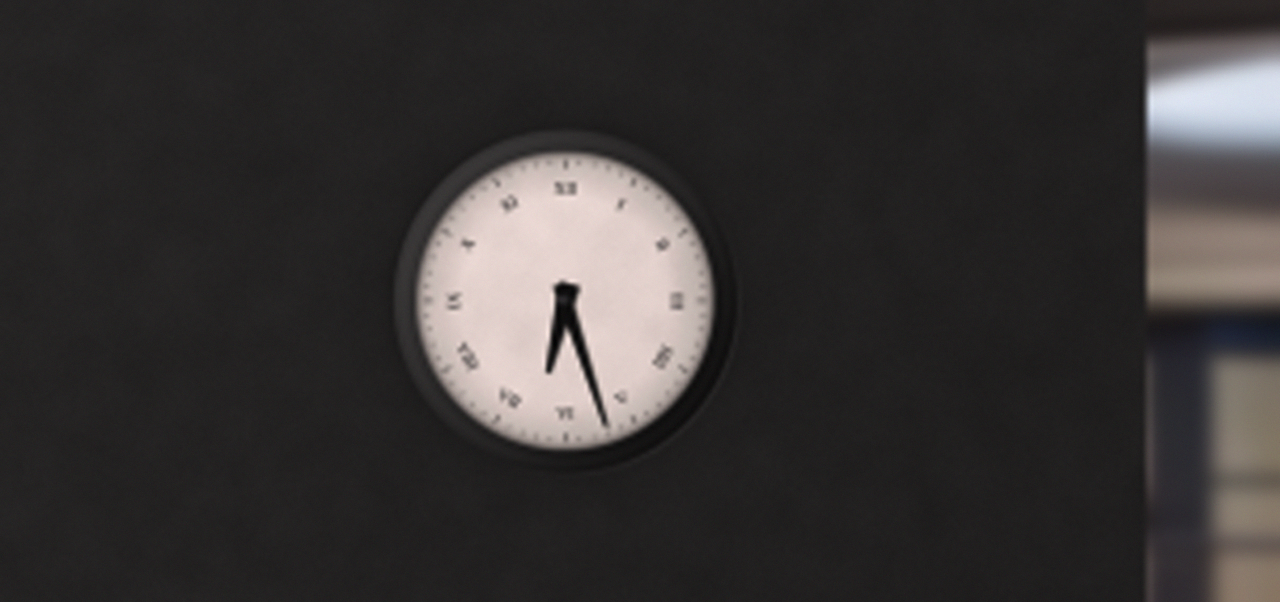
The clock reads **6:27**
